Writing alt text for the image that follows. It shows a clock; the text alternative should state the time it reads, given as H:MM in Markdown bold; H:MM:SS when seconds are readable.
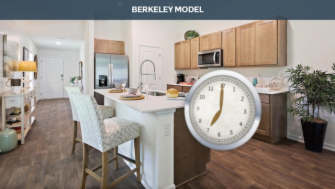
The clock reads **7:00**
